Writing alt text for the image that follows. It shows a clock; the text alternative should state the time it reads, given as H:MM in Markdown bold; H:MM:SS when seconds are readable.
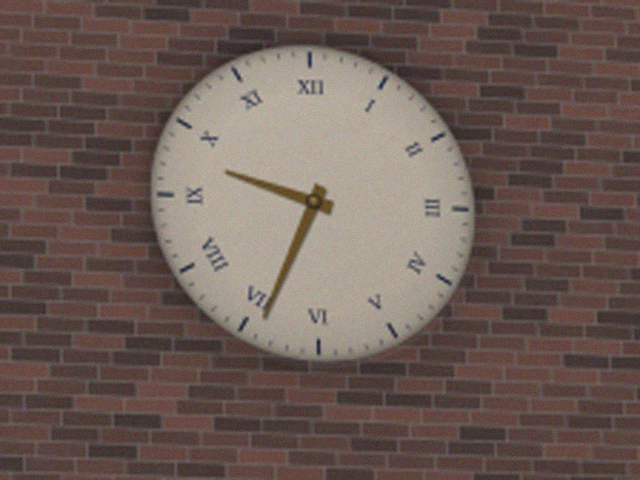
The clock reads **9:34**
